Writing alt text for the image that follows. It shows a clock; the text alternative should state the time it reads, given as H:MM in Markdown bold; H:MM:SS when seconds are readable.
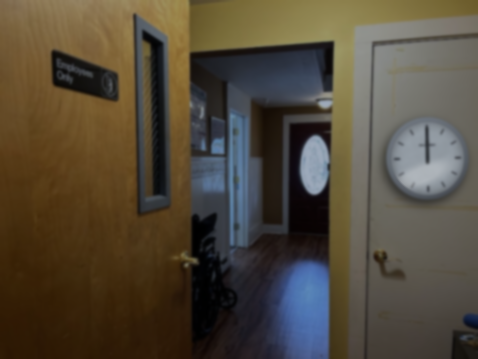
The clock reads **12:00**
